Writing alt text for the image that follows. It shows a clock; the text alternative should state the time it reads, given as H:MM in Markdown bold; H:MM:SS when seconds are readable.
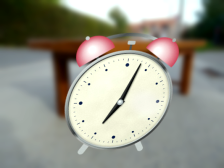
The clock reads **7:03**
